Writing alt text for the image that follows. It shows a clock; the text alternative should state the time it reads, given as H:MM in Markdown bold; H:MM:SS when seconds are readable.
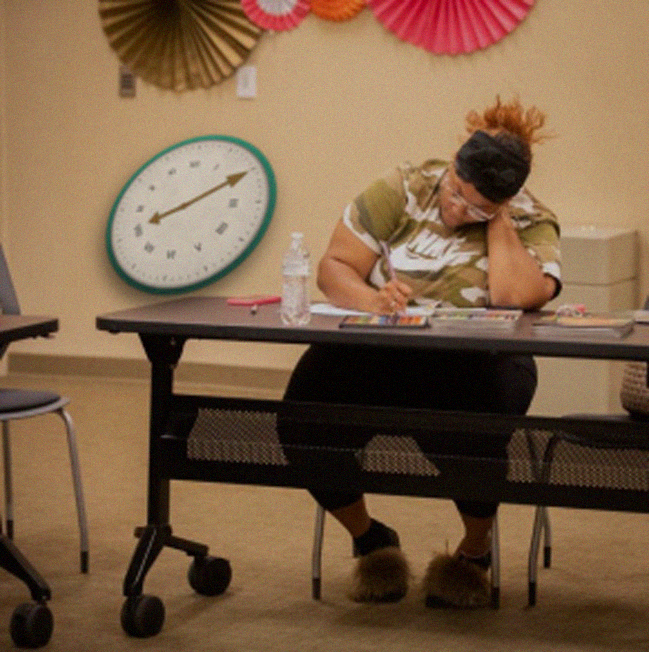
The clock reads **8:10**
